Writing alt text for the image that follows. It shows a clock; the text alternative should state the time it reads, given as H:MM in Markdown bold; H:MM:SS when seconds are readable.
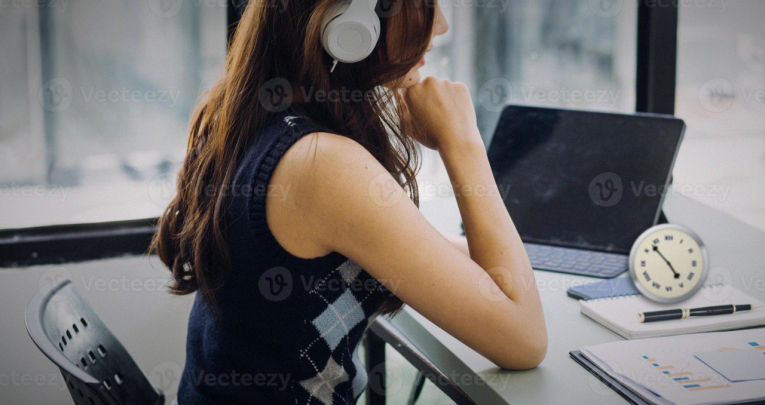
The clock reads **4:53**
